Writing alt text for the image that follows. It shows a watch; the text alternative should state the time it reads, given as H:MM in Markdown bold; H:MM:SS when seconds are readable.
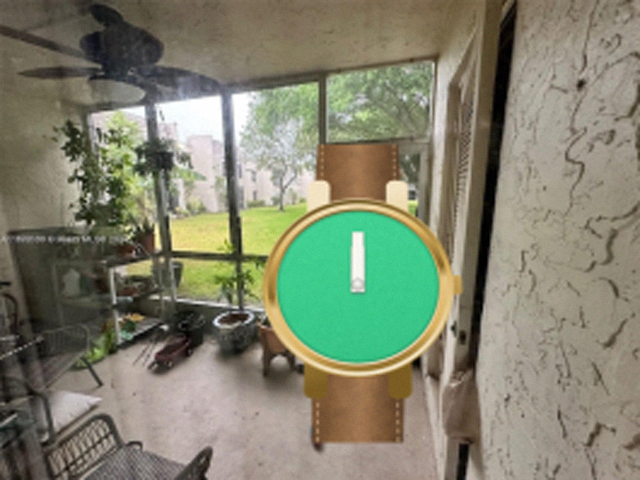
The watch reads **12:00**
